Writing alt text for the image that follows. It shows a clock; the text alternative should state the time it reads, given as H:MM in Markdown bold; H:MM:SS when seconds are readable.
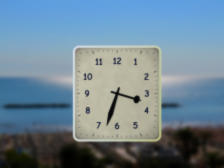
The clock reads **3:33**
